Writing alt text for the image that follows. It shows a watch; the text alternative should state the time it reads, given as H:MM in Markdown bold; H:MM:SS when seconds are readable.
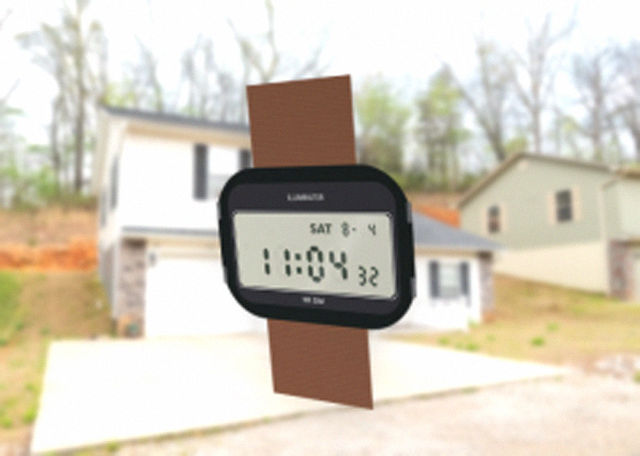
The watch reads **11:04:32**
